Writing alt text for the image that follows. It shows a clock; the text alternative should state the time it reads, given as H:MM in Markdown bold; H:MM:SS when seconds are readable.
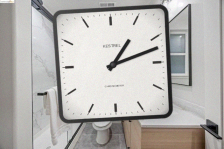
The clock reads **1:12**
